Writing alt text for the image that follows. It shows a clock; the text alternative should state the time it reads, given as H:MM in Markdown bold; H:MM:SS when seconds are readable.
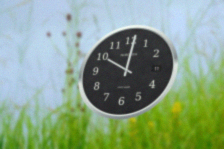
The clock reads **10:01**
